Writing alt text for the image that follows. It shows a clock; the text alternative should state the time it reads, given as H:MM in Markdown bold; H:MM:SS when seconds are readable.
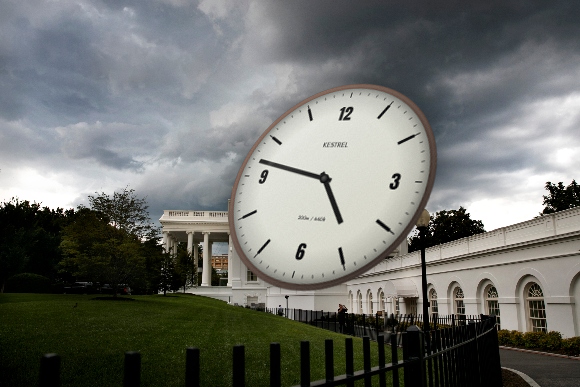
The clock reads **4:47**
